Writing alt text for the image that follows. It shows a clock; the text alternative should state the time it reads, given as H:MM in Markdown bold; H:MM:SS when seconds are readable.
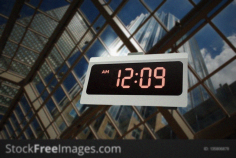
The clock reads **12:09**
